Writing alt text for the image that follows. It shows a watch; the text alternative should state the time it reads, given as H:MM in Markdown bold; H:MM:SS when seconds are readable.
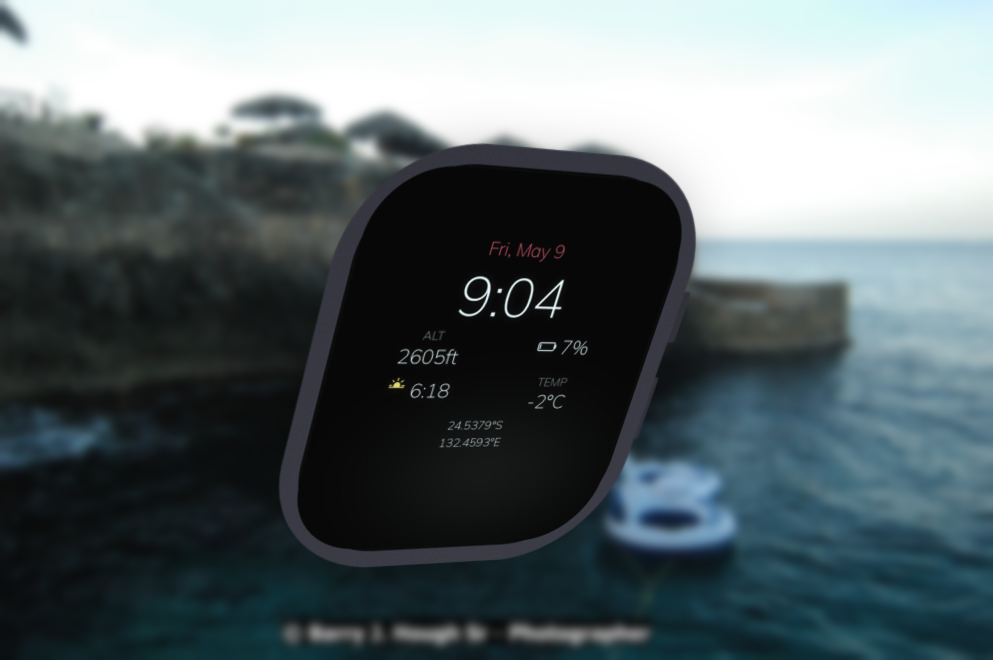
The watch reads **9:04**
